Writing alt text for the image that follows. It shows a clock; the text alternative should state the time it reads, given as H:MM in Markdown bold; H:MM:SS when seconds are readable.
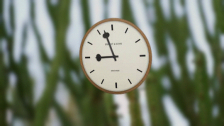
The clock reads **8:57**
